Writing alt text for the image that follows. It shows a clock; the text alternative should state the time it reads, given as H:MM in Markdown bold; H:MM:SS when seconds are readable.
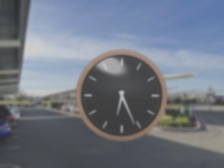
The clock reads **6:26**
